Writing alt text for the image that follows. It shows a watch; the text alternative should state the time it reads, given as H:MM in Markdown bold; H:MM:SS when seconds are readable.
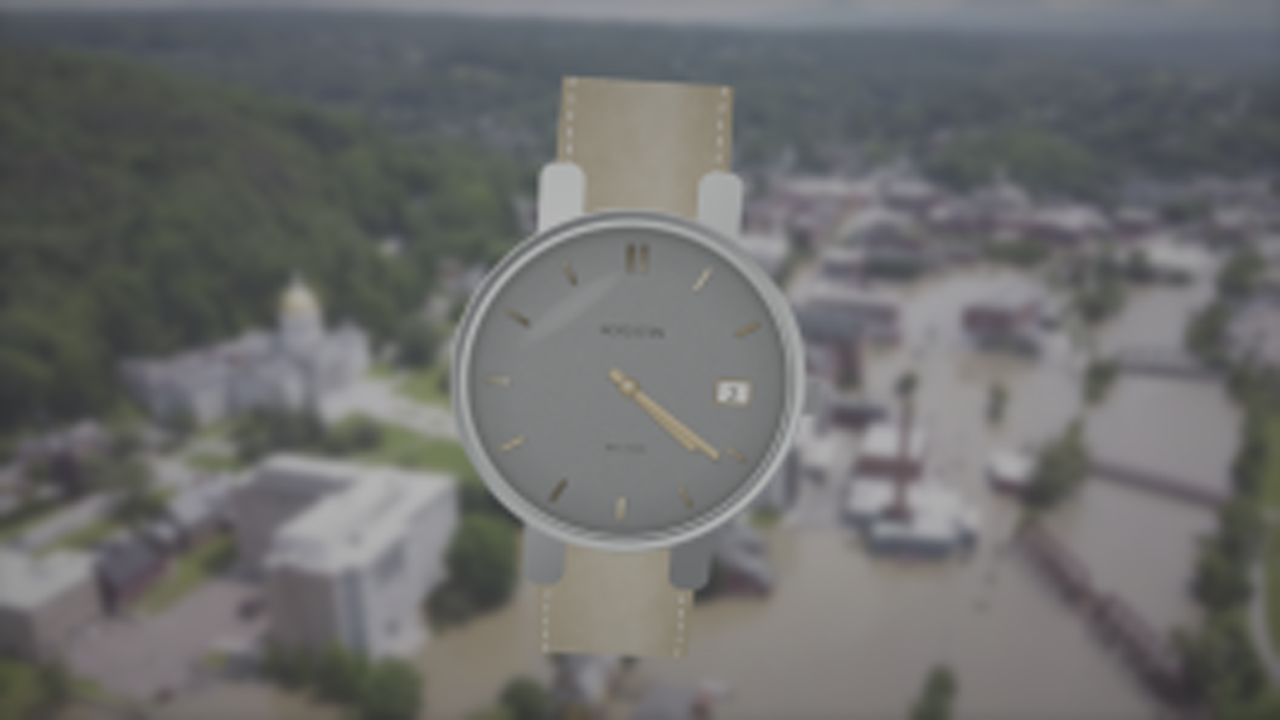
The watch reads **4:21**
